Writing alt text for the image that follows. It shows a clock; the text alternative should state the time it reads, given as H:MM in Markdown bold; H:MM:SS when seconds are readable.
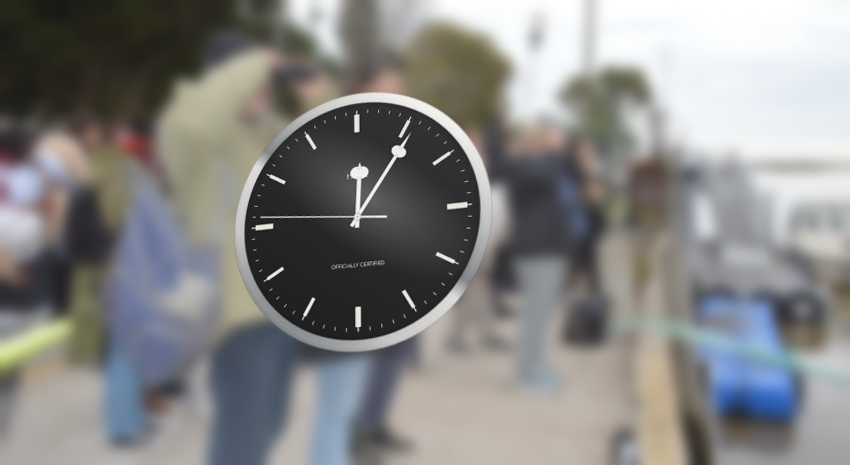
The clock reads **12:05:46**
